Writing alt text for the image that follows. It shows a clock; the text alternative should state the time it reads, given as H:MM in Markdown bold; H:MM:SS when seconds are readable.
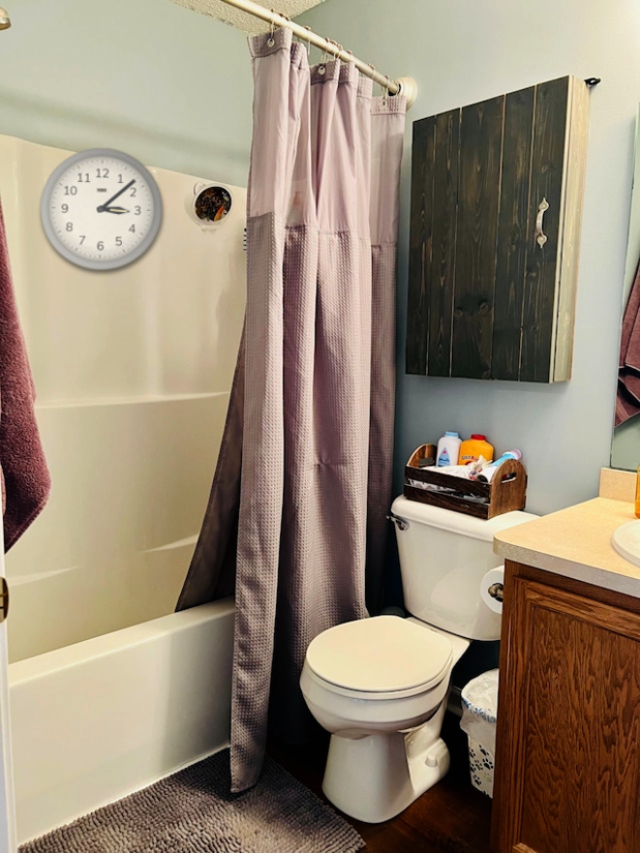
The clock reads **3:08**
